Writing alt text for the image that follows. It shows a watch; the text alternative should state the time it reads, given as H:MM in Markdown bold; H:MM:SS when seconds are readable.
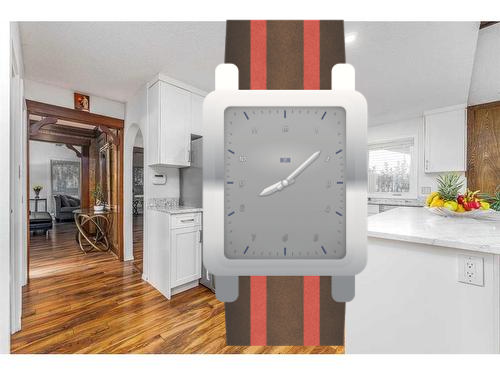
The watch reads **8:08**
